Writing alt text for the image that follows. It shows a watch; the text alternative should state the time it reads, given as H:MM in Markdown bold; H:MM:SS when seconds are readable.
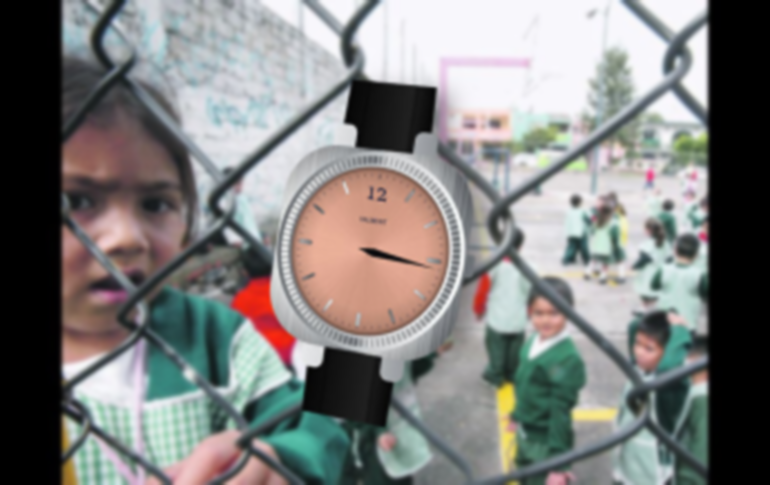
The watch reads **3:16**
